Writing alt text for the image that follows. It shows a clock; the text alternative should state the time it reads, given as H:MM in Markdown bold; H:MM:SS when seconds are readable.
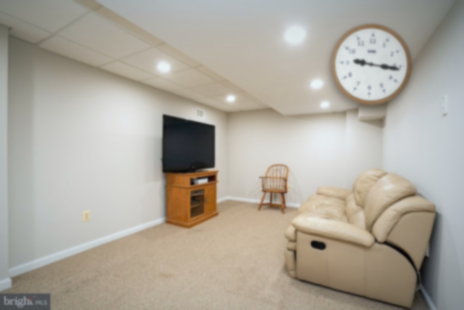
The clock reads **9:16**
